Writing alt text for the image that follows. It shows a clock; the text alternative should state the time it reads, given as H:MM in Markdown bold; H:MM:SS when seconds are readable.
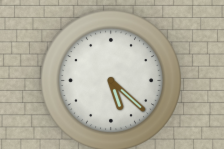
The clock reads **5:22**
